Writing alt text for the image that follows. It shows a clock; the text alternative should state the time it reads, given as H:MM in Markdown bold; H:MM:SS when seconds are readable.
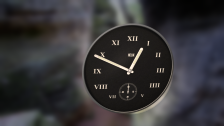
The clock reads **12:49**
